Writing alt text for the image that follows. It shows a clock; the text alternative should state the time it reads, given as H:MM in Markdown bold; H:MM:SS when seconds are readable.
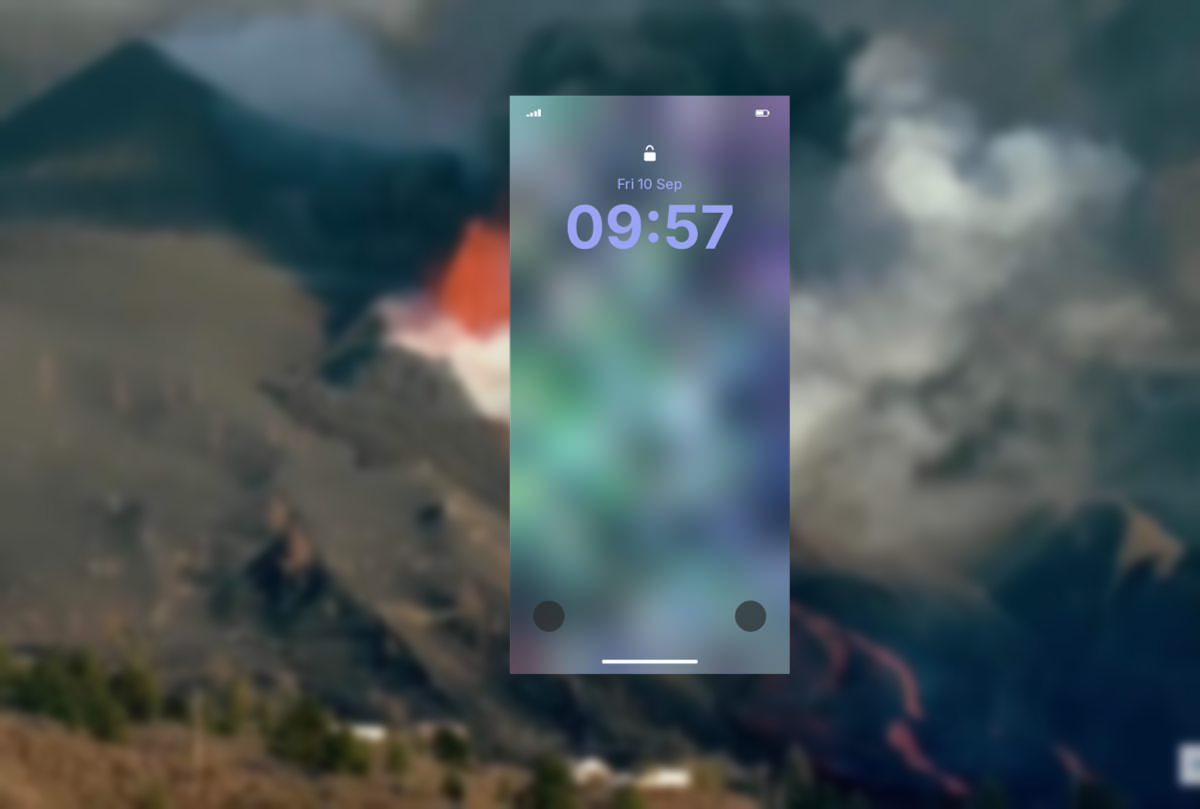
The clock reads **9:57**
